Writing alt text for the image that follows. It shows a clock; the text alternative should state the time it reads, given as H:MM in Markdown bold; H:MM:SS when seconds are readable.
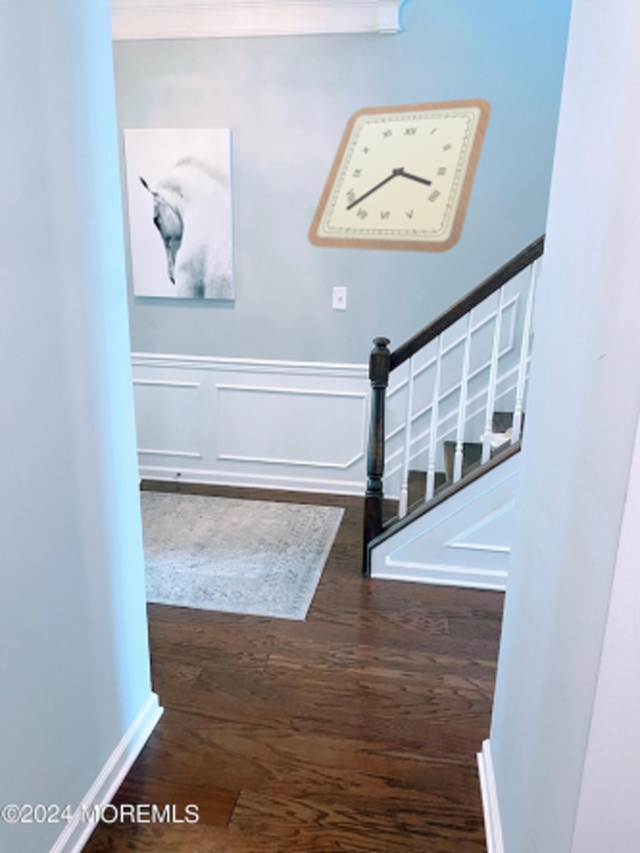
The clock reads **3:38**
